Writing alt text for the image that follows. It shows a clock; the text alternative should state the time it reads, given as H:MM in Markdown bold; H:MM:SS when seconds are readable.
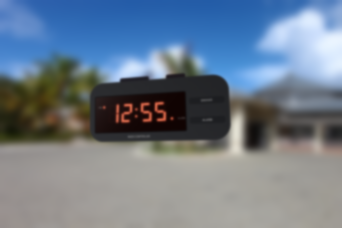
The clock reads **12:55**
